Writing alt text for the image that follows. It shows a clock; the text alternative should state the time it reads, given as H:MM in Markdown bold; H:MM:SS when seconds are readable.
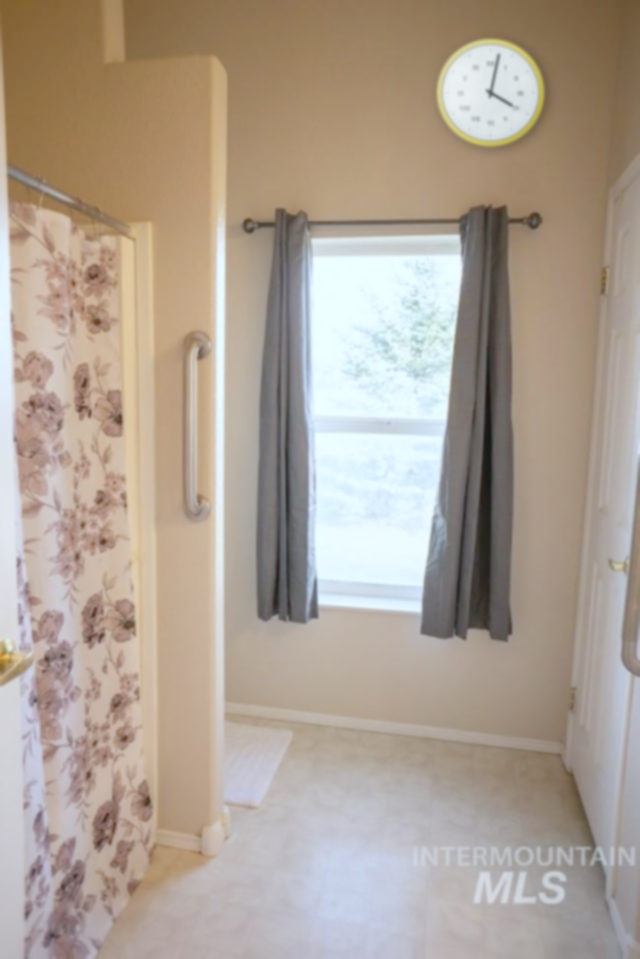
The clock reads **4:02**
